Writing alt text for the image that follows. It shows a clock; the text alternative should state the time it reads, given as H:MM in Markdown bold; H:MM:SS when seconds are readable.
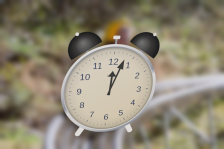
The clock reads **12:03**
